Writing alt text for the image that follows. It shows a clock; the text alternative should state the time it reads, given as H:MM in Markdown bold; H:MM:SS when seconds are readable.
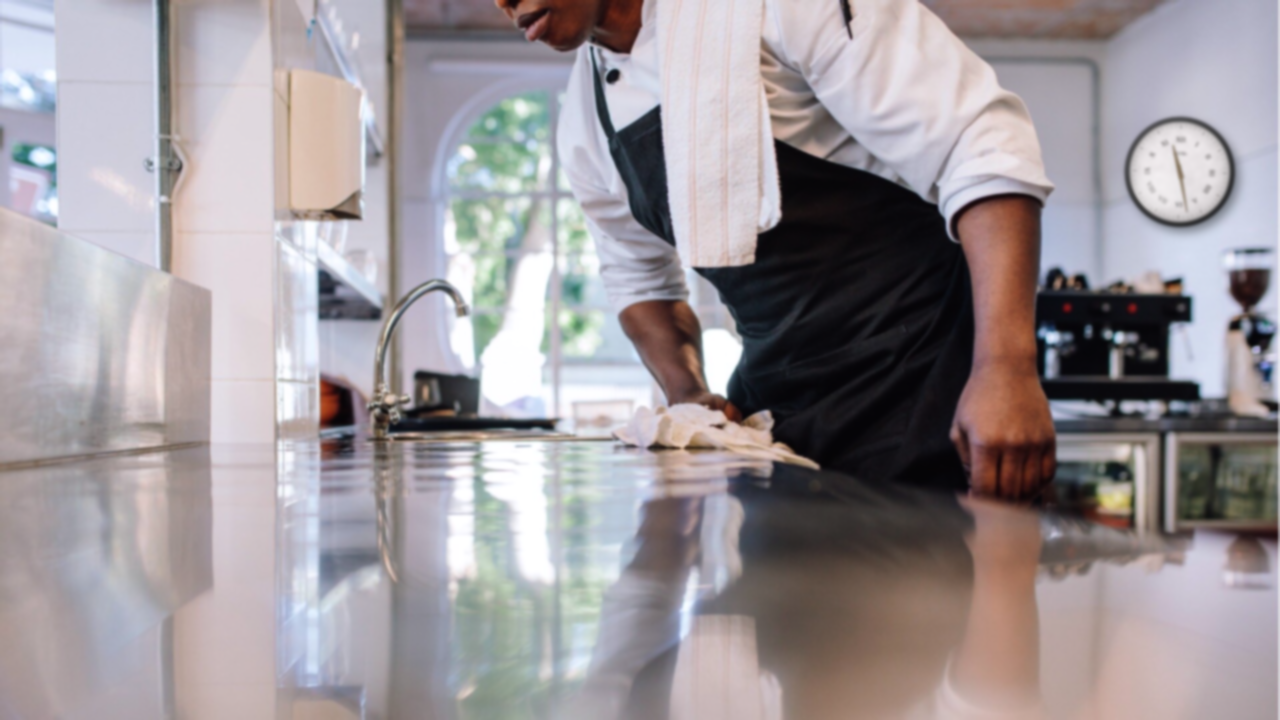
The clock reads **11:28**
